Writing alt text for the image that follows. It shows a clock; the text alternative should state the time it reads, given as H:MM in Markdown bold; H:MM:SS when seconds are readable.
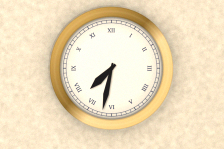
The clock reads **7:32**
